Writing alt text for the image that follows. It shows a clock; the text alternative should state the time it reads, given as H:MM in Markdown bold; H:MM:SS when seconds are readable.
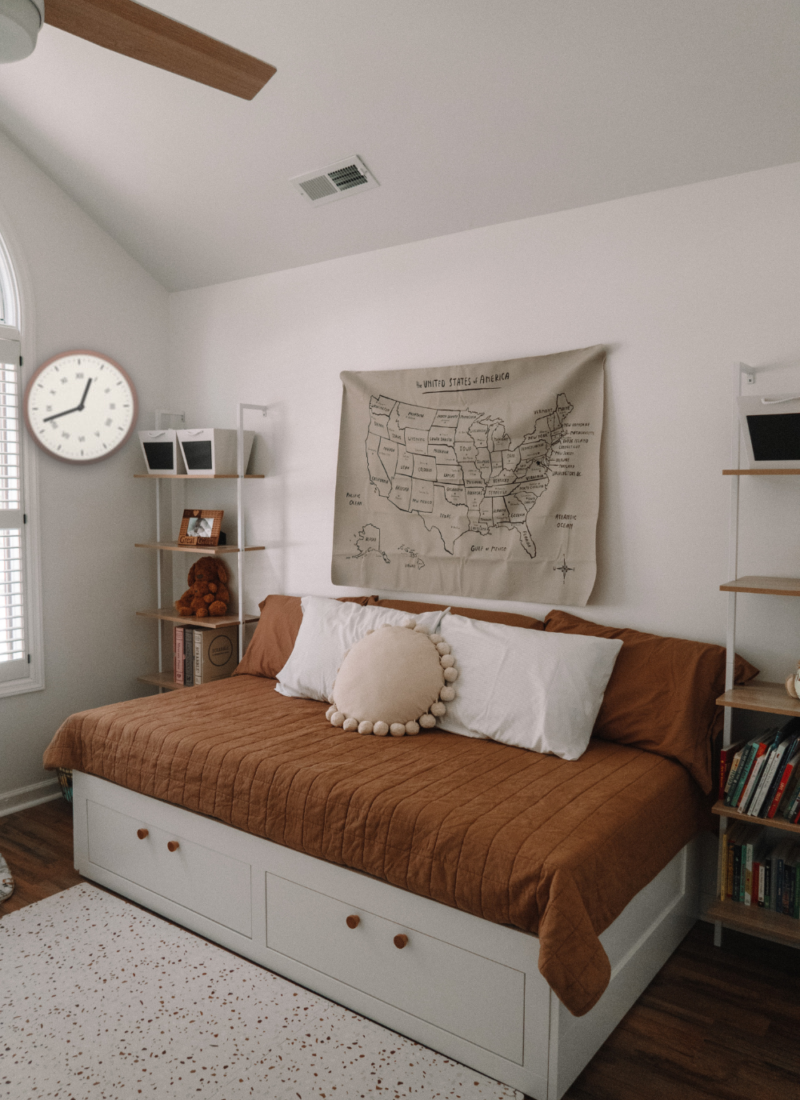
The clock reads **12:42**
